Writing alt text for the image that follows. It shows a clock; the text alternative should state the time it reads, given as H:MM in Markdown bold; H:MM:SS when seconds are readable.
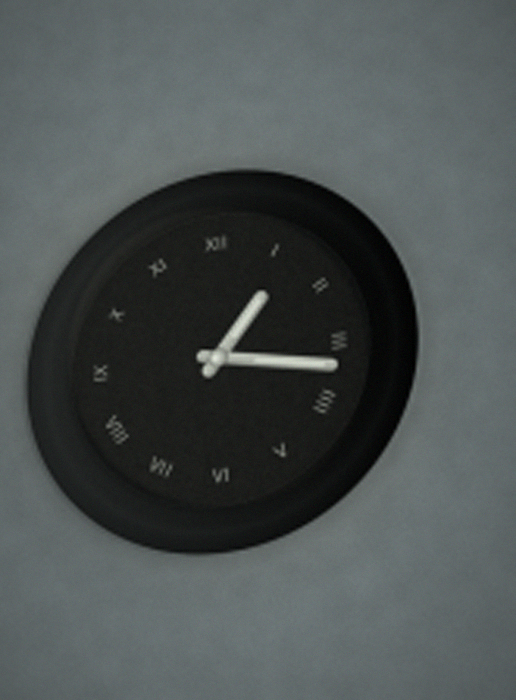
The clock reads **1:17**
